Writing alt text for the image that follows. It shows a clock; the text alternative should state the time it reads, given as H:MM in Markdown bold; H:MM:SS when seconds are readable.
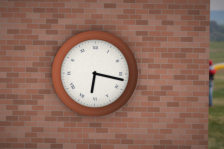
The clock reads **6:17**
